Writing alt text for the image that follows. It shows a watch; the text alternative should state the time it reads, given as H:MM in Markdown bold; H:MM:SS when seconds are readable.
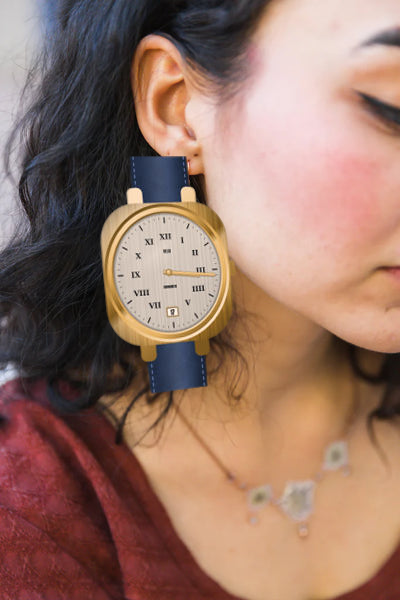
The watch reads **3:16**
